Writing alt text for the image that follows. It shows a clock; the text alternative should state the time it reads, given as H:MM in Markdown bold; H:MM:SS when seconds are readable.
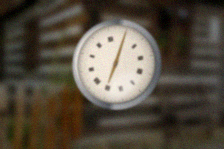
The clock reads **7:05**
